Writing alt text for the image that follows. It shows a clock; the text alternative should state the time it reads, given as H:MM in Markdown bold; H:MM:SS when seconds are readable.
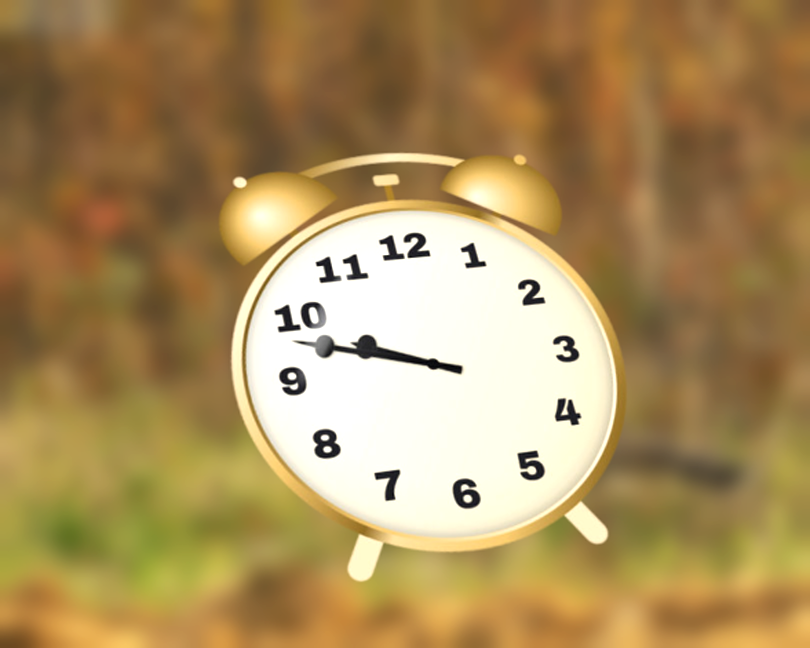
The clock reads **9:48**
